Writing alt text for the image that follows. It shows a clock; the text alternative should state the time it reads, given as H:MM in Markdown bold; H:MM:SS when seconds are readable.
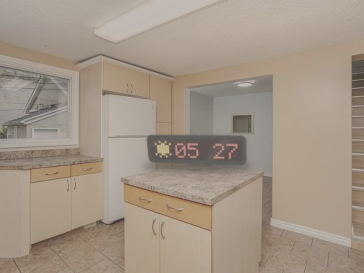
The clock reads **5:27**
